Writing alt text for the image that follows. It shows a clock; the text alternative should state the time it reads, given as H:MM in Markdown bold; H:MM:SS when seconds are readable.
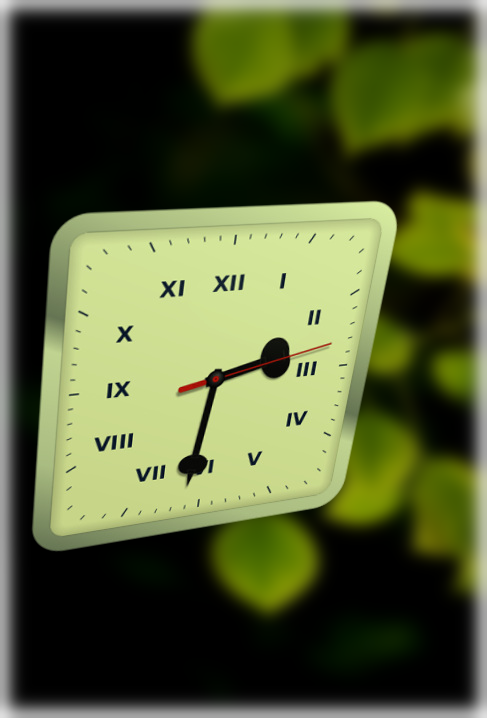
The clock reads **2:31:13**
